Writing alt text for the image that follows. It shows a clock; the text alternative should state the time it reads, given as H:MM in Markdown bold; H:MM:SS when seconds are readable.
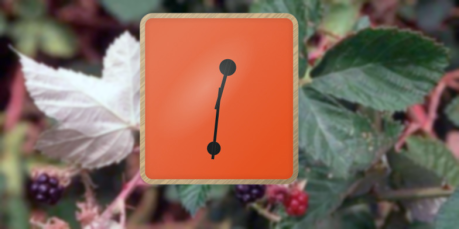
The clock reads **12:31**
